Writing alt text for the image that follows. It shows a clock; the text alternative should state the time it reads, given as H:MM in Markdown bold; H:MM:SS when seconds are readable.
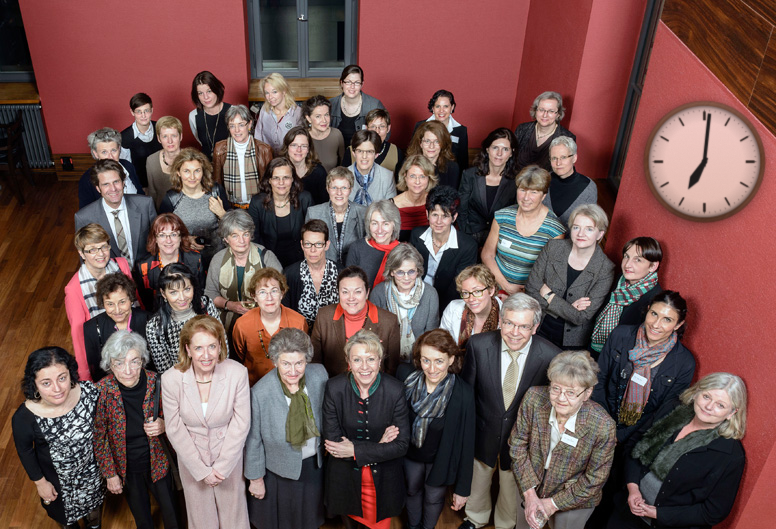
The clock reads **7:01**
